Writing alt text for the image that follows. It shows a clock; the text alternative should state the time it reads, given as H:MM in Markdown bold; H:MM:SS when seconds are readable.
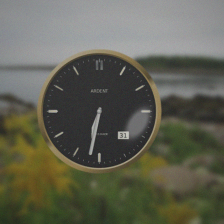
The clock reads **6:32**
